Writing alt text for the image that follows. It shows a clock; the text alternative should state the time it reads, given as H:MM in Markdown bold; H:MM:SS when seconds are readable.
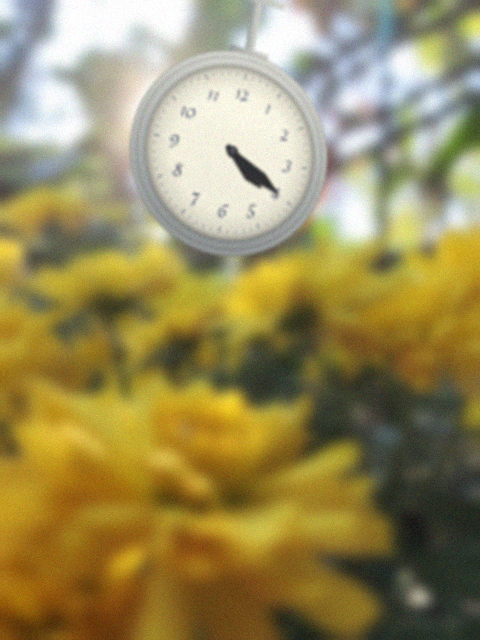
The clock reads **4:20**
